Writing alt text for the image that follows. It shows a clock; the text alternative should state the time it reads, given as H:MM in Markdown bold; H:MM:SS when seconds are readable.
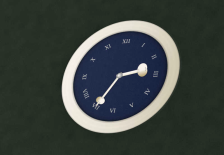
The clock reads **2:35**
